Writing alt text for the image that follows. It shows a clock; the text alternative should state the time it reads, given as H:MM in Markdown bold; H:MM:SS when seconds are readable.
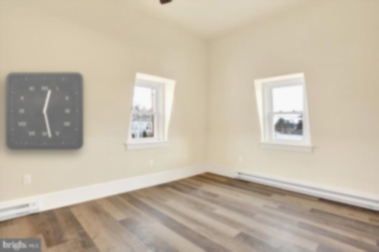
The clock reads **12:28**
